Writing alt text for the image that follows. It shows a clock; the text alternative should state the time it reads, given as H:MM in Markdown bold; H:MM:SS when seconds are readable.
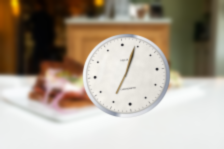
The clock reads **7:04**
